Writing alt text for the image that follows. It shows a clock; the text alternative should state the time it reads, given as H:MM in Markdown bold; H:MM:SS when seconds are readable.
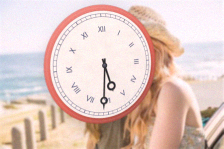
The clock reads **5:31**
